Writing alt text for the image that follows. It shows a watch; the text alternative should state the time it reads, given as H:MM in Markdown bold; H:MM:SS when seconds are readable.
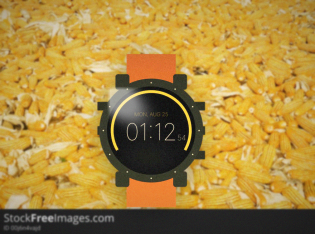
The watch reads **1:12:54**
